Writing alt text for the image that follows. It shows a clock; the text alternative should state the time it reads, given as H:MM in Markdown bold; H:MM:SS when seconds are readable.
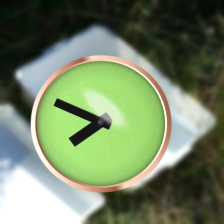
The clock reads **7:49**
